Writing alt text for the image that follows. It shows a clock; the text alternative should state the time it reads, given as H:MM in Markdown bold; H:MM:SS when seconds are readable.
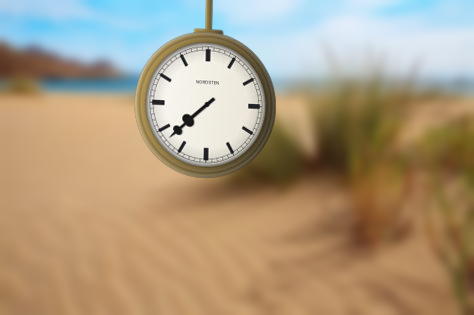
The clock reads **7:38**
